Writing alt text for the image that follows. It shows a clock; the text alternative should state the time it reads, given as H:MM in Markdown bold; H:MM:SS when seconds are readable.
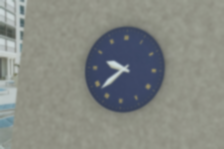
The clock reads **9:38**
